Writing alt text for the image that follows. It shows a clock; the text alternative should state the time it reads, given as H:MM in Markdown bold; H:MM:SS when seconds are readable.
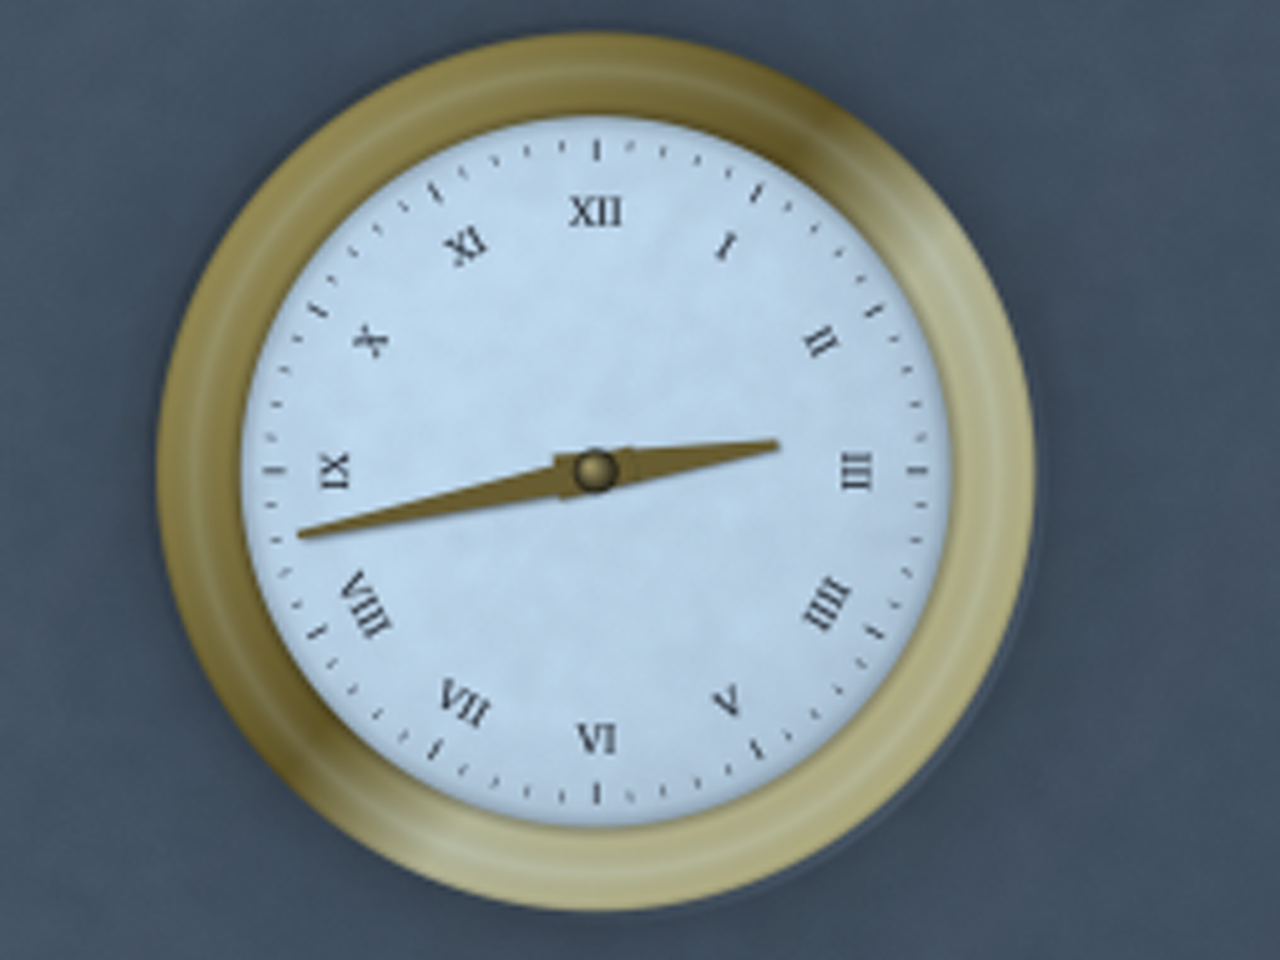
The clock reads **2:43**
